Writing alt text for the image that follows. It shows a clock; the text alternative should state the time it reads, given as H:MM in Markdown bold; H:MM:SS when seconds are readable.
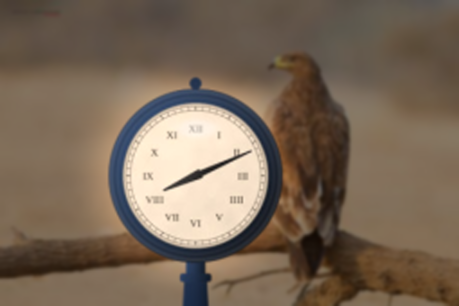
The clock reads **8:11**
